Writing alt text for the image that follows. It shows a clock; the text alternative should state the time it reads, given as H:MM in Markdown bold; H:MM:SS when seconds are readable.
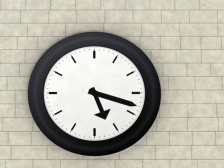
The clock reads **5:18**
